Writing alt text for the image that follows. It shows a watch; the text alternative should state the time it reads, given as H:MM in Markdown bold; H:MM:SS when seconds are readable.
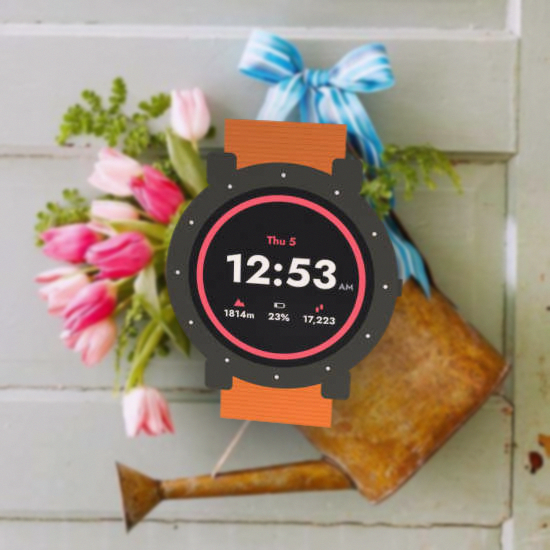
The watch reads **12:53**
